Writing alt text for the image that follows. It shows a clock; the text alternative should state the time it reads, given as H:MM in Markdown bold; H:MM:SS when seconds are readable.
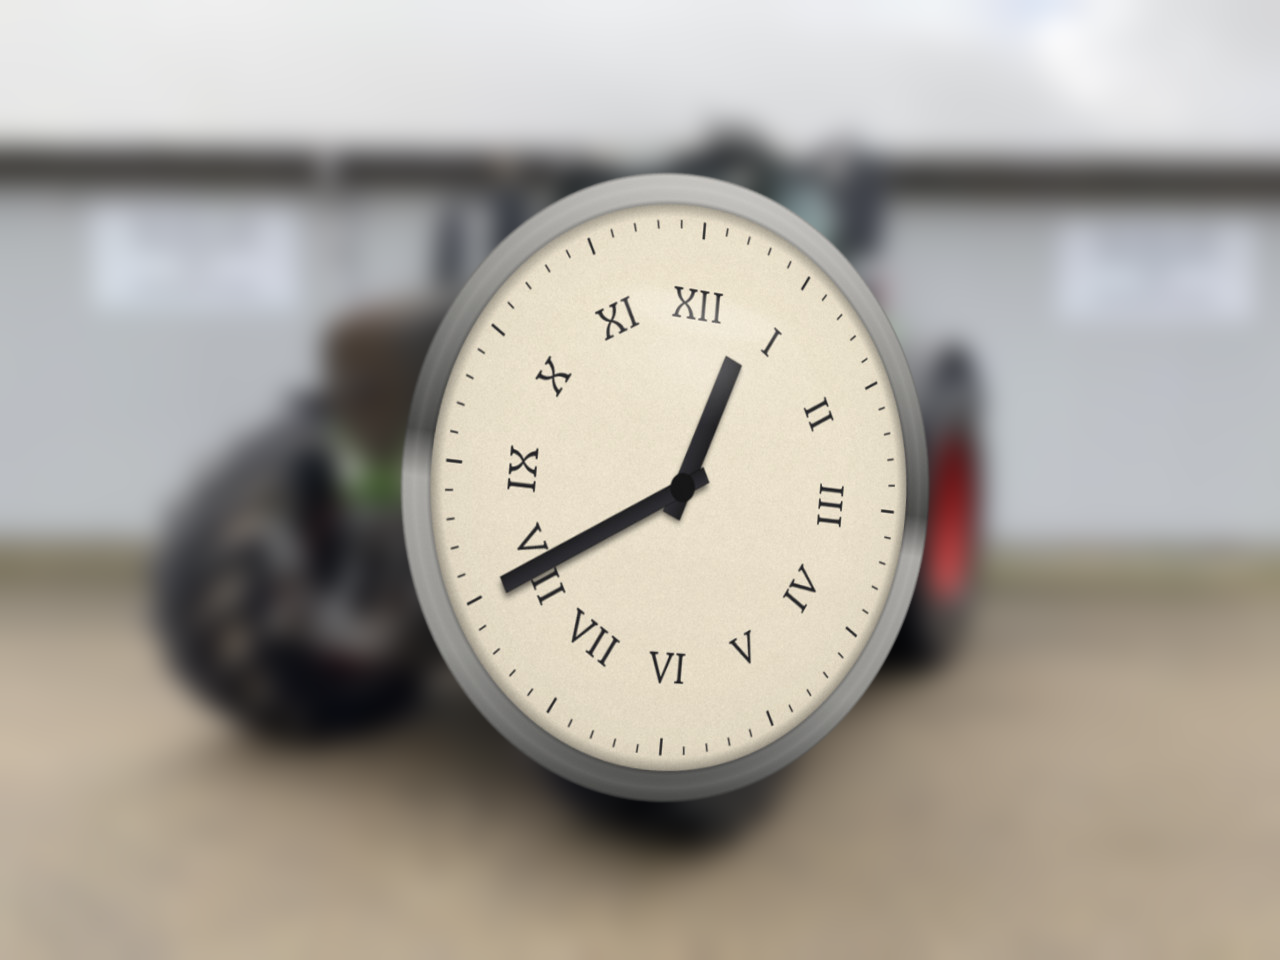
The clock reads **12:40**
